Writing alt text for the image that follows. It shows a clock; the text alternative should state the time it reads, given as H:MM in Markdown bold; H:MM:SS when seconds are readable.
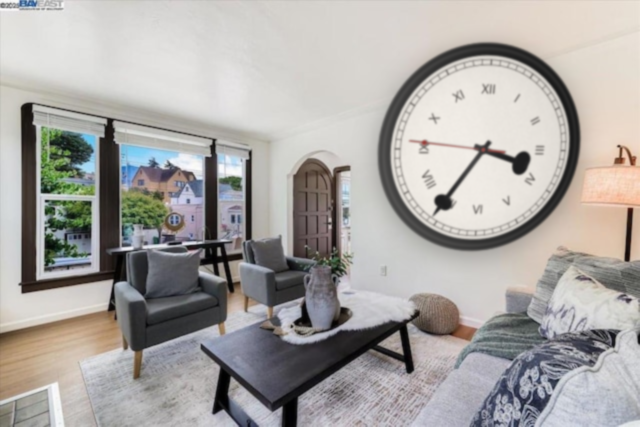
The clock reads **3:35:46**
